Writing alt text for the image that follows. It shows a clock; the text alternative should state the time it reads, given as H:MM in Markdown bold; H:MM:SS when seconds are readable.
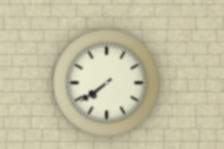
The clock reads **7:39**
